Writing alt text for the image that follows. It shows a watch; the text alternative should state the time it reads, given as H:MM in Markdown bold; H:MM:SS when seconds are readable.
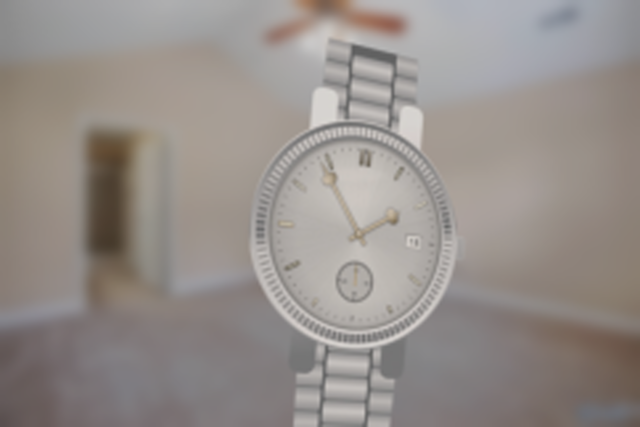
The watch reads **1:54**
